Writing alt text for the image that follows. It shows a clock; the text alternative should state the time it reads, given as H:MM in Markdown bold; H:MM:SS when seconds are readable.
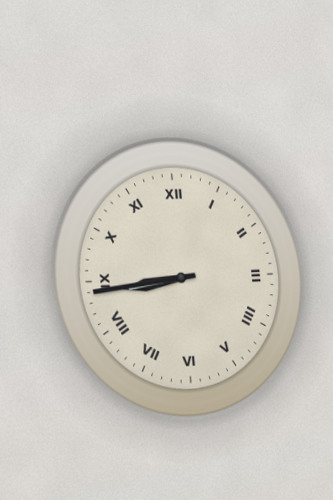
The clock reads **8:44**
